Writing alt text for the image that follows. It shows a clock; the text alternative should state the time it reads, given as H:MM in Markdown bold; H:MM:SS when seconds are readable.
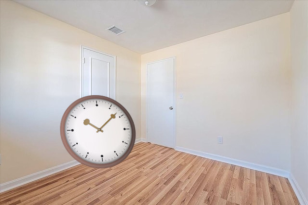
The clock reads **10:08**
